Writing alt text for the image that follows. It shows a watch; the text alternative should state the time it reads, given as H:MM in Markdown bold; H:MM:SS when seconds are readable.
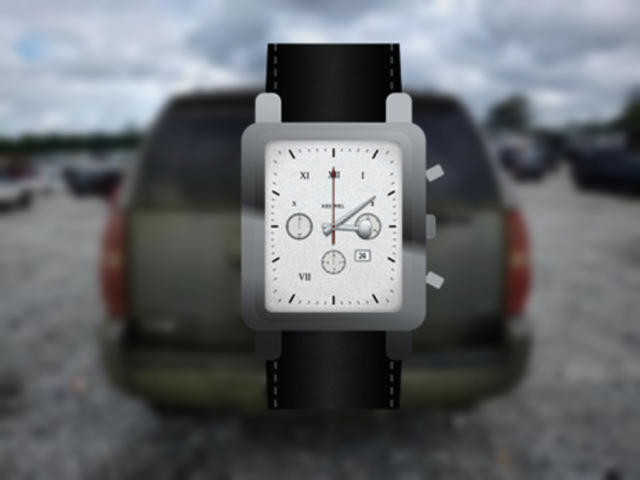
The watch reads **3:09**
